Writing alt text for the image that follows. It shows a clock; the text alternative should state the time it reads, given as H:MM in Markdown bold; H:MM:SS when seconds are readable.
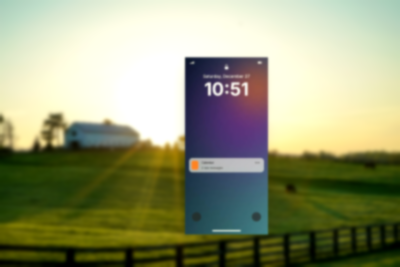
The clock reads **10:51**
